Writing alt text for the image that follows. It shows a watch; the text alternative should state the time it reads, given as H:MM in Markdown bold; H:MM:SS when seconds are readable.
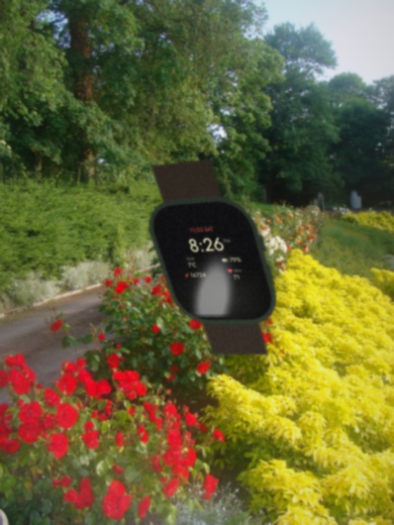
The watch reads **8:26**
